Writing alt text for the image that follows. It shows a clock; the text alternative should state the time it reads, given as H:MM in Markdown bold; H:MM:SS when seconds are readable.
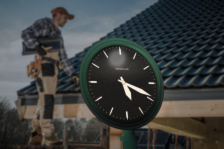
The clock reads **5:19**
